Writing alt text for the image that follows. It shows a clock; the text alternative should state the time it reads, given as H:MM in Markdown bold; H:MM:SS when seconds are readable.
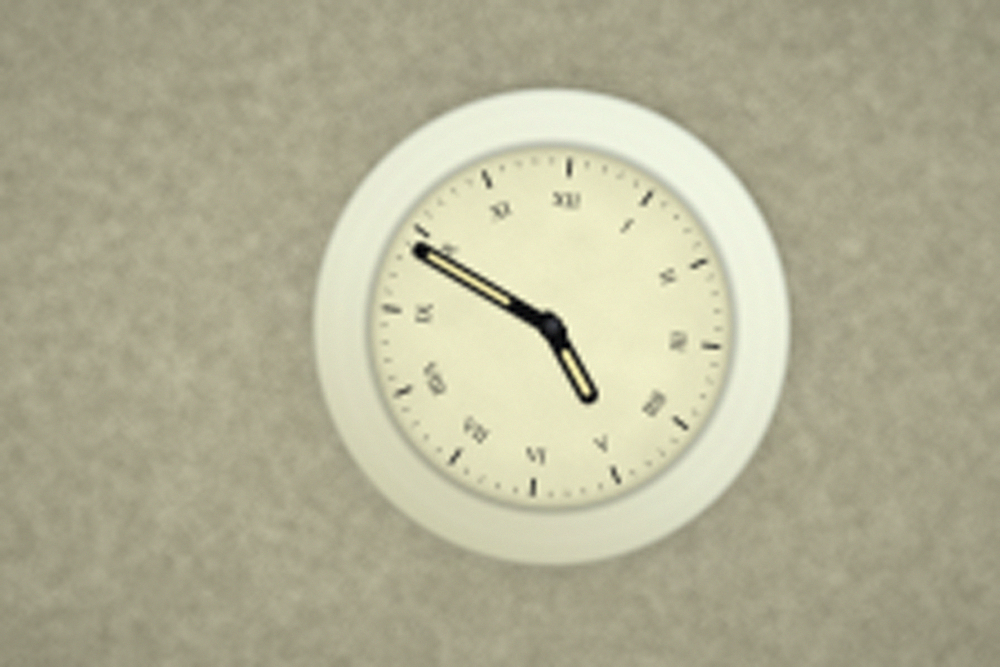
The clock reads **4:49**
